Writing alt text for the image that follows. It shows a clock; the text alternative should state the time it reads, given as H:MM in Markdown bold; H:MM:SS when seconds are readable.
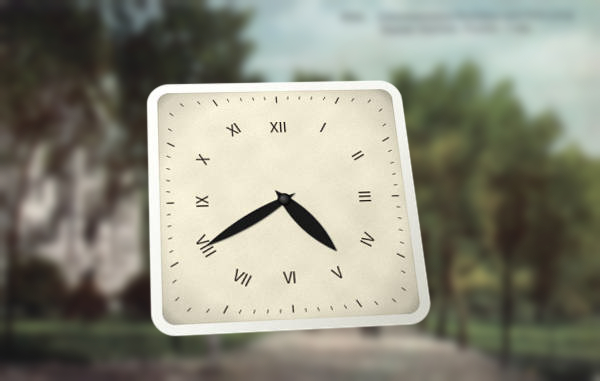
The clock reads **4:40**
